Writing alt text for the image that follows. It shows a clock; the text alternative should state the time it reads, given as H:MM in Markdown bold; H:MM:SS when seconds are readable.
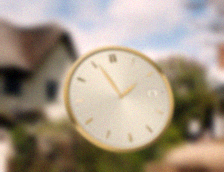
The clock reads **1:56**
